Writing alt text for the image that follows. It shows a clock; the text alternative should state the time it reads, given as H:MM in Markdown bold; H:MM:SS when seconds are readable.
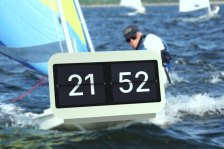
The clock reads **21:52**
